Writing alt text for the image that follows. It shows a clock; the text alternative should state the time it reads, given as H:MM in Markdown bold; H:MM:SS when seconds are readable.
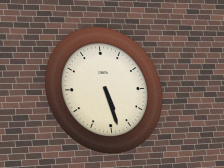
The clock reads **5:28**
